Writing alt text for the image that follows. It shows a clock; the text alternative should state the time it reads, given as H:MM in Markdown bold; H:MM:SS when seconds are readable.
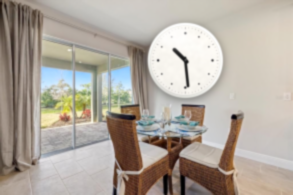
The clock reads **10:29**
